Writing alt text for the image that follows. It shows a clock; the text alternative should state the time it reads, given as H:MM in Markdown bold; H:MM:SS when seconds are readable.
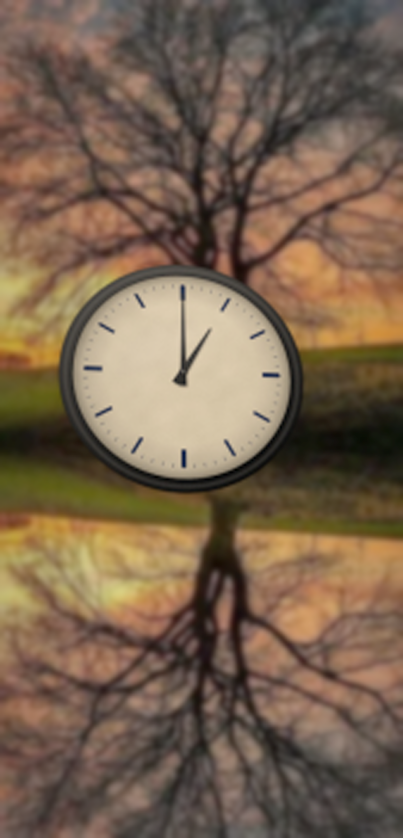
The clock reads **1:00**
